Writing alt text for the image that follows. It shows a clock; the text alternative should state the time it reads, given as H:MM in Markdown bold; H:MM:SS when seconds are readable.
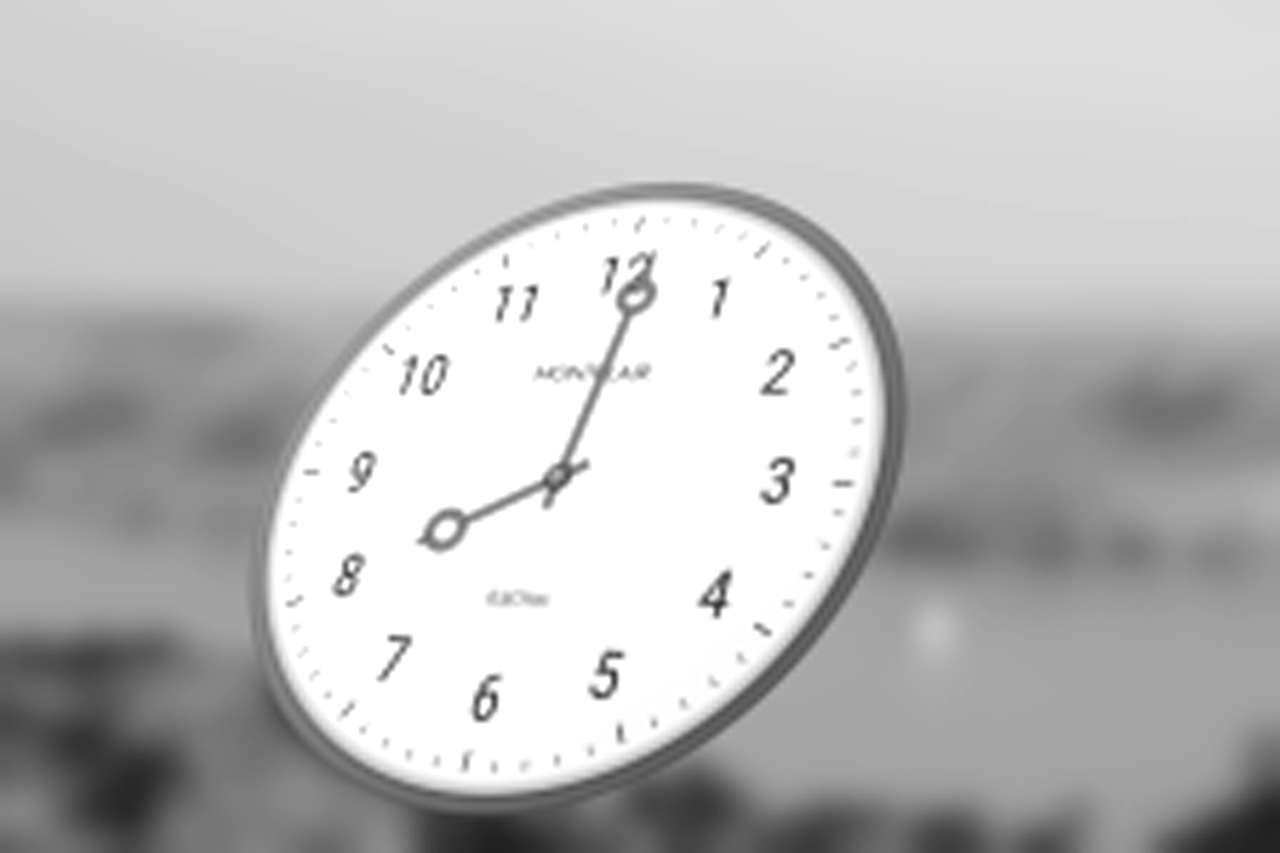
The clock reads **8:01**
